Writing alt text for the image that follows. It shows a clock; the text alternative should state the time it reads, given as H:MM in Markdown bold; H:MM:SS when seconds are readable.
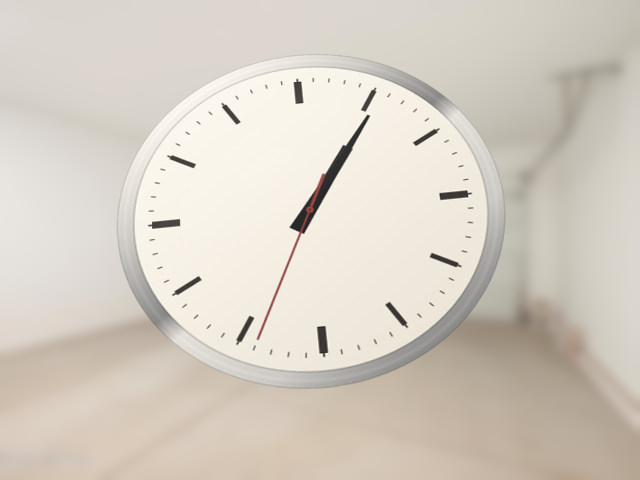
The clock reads **1:05:34**
